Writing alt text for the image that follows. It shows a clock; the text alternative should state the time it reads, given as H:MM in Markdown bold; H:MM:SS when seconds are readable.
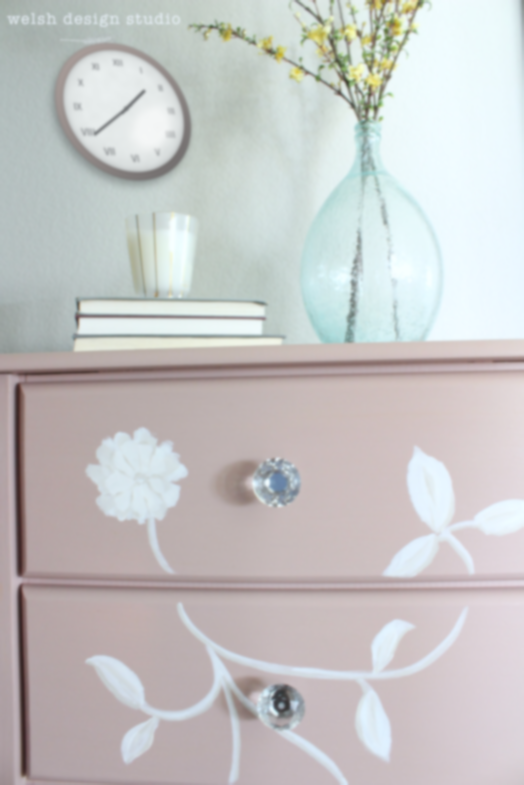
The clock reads **1:39**
